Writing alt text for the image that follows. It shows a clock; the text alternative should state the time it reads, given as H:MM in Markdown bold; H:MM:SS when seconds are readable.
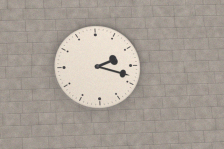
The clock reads **2:18**
